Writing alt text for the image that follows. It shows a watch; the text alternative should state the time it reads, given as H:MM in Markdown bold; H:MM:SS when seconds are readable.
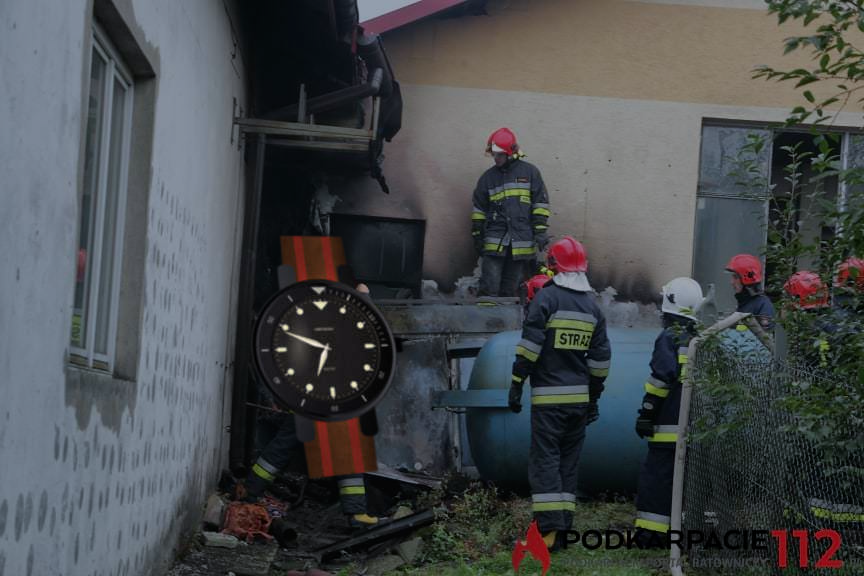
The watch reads **6:49**
